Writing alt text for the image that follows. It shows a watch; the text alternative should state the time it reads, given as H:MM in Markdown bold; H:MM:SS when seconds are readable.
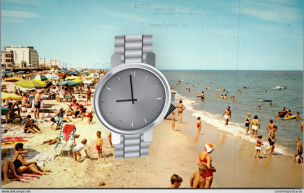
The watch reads **8:59**
